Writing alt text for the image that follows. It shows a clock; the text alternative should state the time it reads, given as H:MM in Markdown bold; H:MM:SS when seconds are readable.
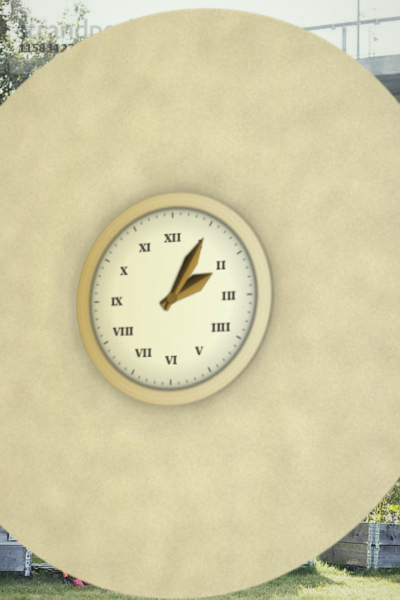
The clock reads **2:05**
